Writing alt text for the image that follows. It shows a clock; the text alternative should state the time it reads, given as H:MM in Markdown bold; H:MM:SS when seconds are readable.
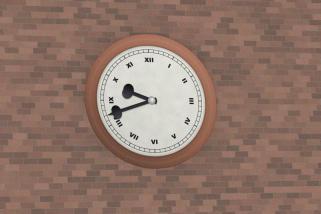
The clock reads **9:42**
